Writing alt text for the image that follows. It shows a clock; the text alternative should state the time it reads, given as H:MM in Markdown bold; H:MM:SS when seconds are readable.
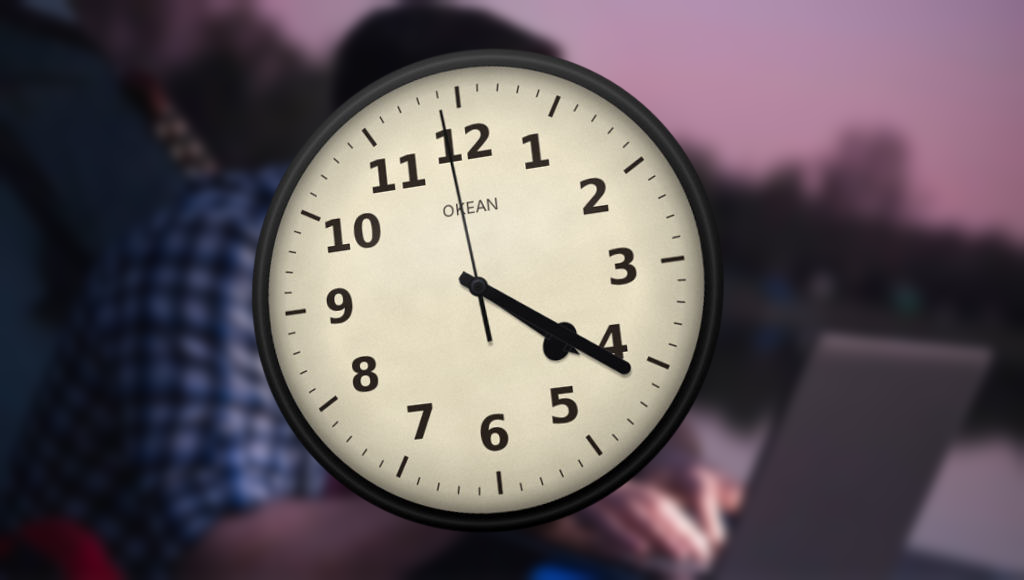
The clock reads **4:20:59**
